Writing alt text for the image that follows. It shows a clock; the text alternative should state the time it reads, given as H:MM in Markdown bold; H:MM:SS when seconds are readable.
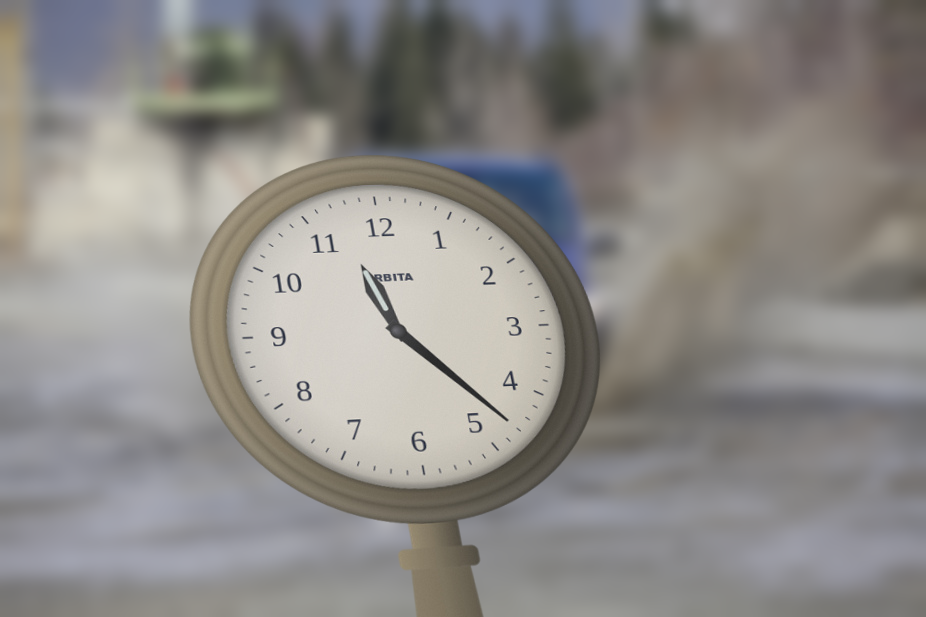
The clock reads **11:23**
